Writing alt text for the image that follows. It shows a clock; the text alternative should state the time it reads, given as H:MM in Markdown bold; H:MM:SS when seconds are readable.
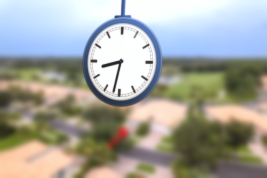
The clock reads **8:32**
